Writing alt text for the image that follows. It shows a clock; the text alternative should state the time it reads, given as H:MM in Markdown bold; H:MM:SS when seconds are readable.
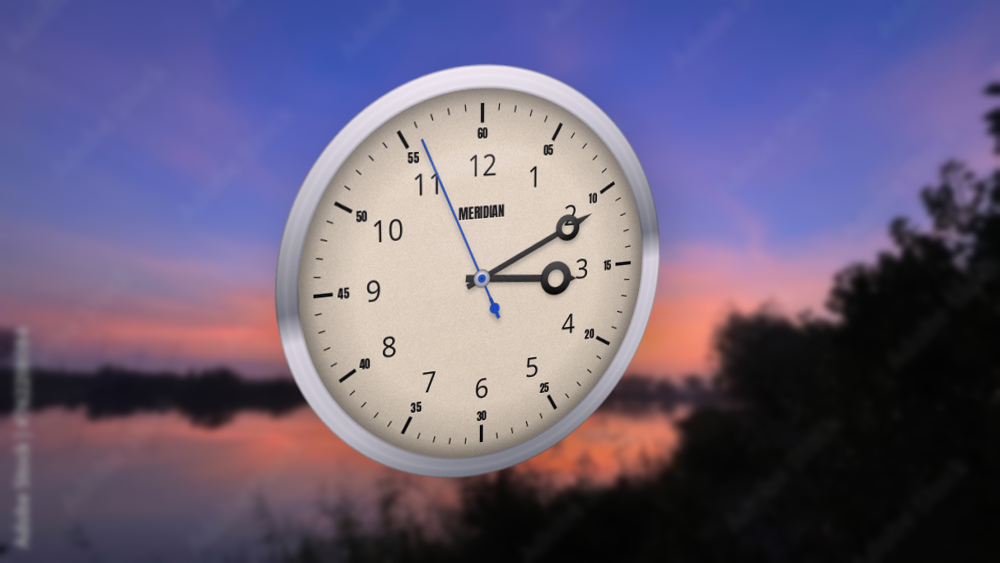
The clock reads **3:10:56**
